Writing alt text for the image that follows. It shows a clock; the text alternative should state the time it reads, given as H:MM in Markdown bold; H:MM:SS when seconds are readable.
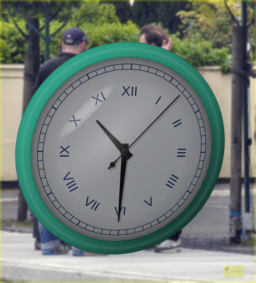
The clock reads **10:30:07**
